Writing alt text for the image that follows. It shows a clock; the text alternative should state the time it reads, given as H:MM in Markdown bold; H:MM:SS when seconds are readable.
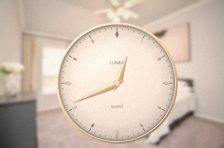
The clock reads **12:41**
